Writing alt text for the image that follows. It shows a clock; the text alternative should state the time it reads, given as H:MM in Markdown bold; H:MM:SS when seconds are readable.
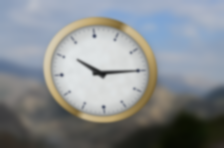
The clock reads **10:15**
